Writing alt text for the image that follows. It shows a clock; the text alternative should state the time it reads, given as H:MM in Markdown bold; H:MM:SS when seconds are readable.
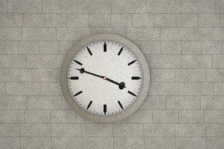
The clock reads **3:48**
